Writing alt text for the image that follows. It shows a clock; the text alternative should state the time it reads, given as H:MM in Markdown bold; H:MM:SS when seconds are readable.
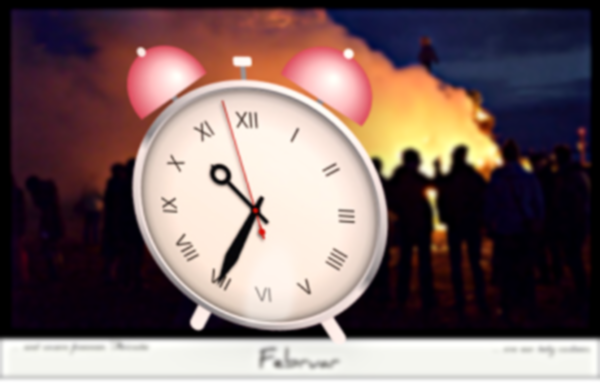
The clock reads **10:34:58**
